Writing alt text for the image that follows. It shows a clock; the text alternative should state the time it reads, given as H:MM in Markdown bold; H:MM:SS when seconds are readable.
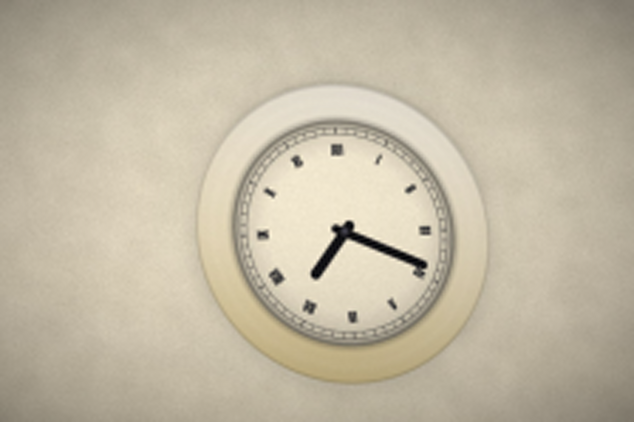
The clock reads **7:19**
